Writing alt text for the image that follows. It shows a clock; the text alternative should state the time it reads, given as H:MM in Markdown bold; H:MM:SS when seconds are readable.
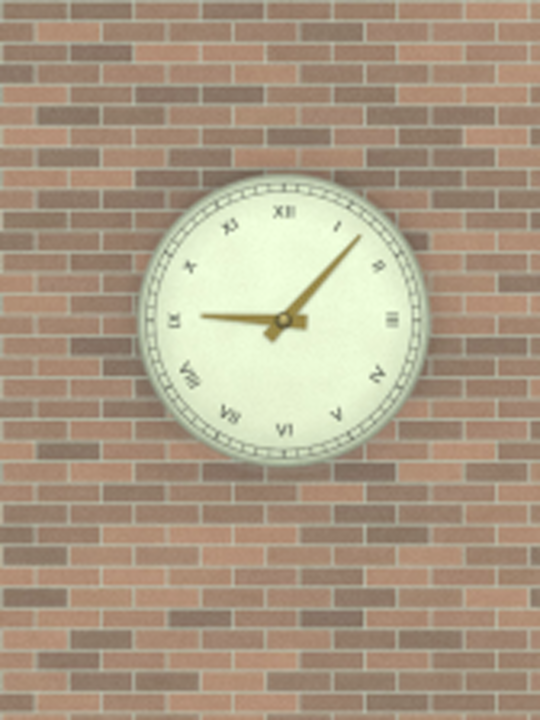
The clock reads **9:07**
